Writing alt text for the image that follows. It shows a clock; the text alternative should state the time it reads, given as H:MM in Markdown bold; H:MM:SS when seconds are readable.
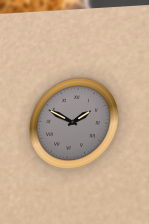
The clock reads **1:49**
